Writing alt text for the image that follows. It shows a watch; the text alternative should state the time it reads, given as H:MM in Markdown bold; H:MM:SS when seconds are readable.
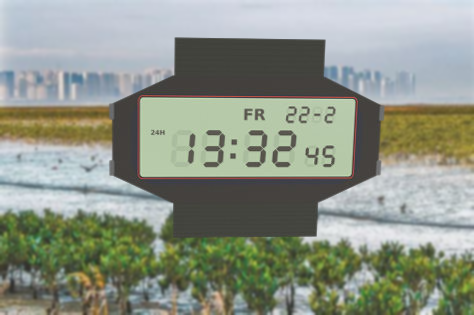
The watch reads **13:32:45**
